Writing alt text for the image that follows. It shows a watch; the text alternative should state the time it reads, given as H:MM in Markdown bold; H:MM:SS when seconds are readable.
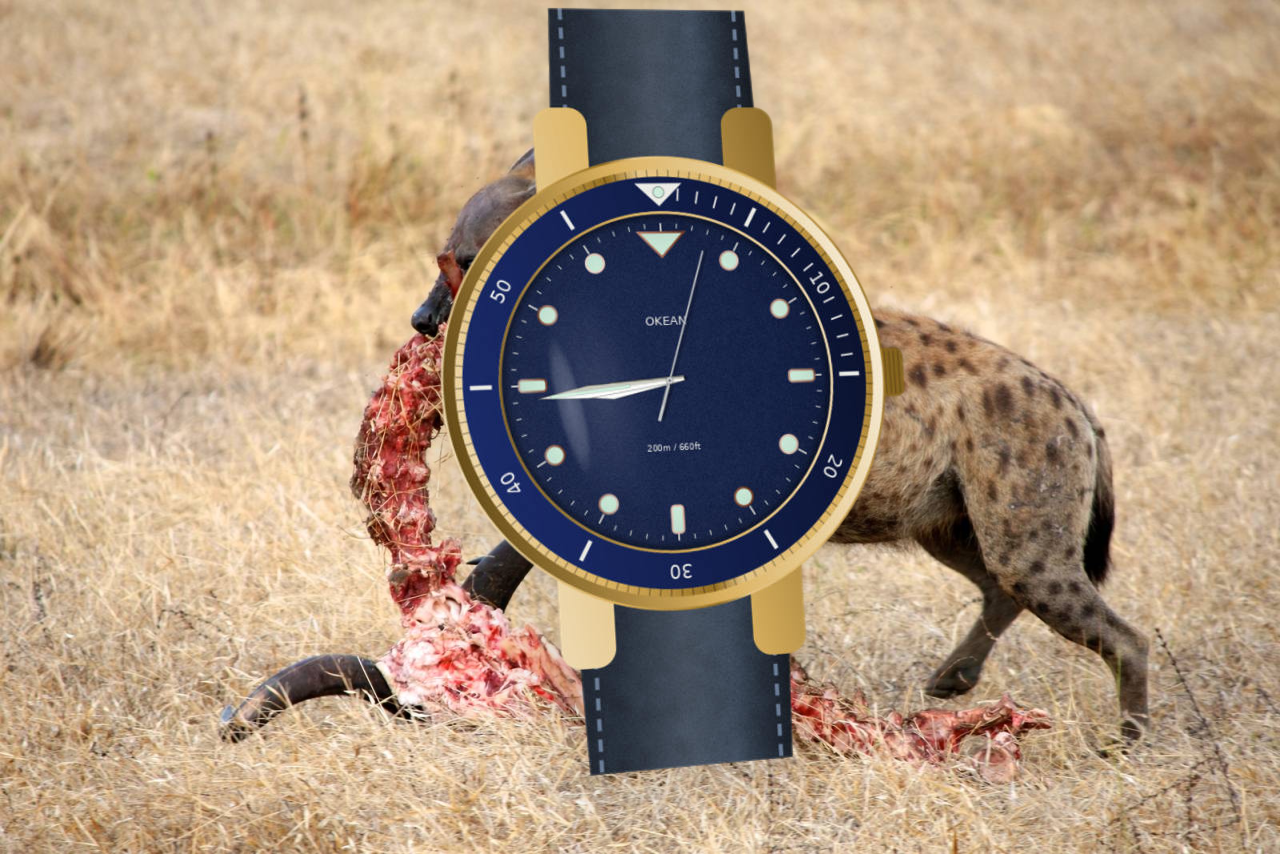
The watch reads **8:44:03**
